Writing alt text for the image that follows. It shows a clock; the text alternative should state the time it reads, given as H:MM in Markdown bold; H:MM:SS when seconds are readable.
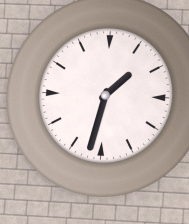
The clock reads **1:32**
